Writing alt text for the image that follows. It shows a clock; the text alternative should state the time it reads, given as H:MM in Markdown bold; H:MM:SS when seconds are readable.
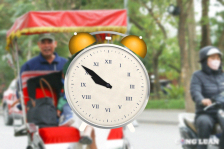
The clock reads **9:51**
